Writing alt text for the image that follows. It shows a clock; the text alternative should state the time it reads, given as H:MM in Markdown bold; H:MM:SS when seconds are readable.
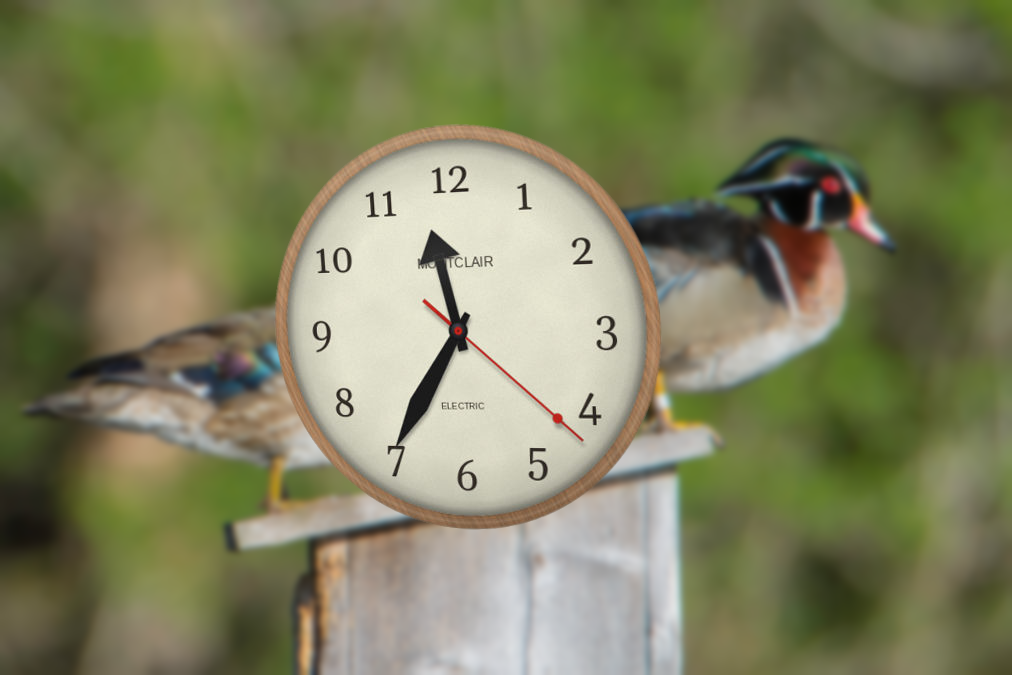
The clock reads **11:35:22**
